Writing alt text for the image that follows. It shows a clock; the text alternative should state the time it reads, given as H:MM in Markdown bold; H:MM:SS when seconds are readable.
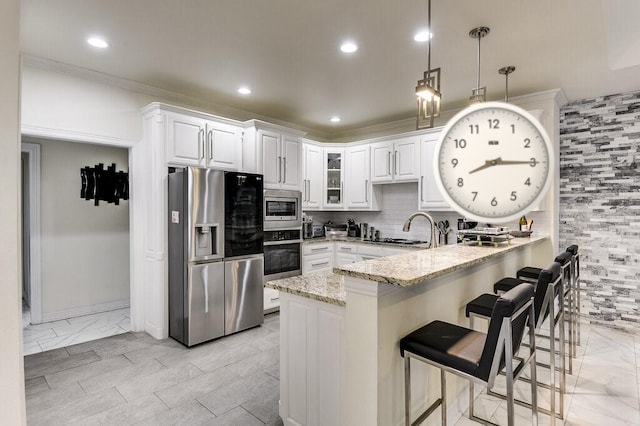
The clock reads **8:15**
